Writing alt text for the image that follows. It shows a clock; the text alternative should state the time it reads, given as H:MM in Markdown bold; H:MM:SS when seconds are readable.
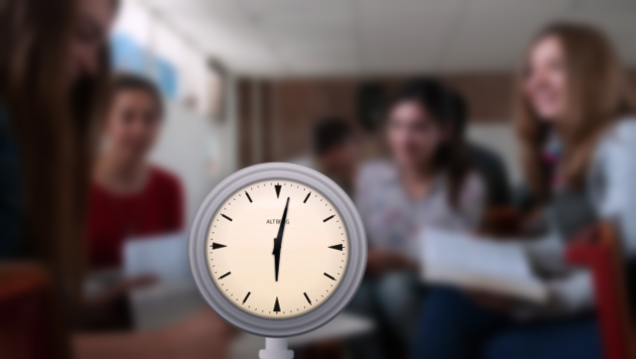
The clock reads **6:02**
